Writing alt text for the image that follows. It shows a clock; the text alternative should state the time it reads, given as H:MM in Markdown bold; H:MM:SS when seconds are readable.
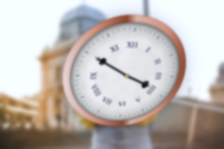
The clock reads **3:50**
